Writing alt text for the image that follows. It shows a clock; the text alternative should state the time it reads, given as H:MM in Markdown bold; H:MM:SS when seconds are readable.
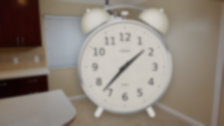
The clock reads **1:37**
